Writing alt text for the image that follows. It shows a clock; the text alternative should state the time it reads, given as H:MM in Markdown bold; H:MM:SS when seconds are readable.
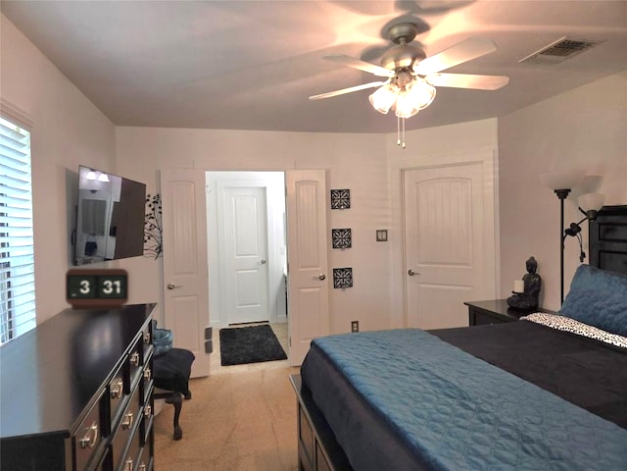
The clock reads **3:31**
